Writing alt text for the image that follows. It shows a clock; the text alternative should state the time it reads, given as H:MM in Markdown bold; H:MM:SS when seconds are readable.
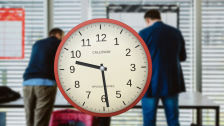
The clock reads **9:29**
